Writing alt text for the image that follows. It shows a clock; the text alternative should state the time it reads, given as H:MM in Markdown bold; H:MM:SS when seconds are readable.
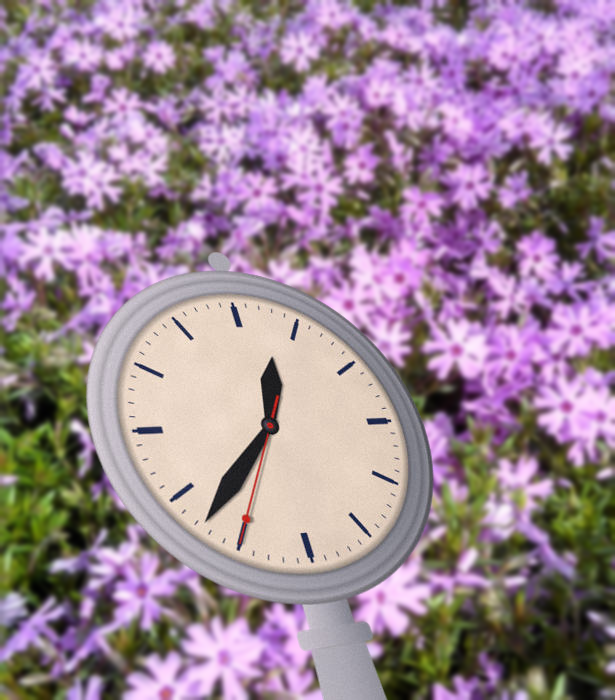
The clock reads **12:37:35**
